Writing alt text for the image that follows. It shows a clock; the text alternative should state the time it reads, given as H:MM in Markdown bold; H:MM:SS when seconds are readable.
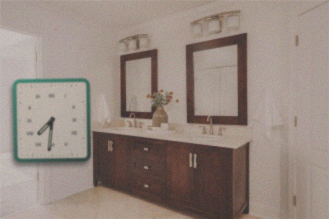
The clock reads **7:31**
